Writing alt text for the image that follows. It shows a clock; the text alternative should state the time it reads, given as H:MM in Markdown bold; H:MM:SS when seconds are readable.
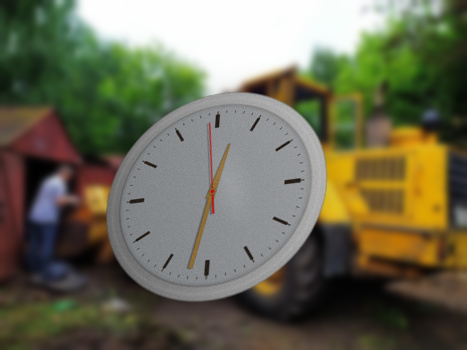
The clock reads **12:31:59**
